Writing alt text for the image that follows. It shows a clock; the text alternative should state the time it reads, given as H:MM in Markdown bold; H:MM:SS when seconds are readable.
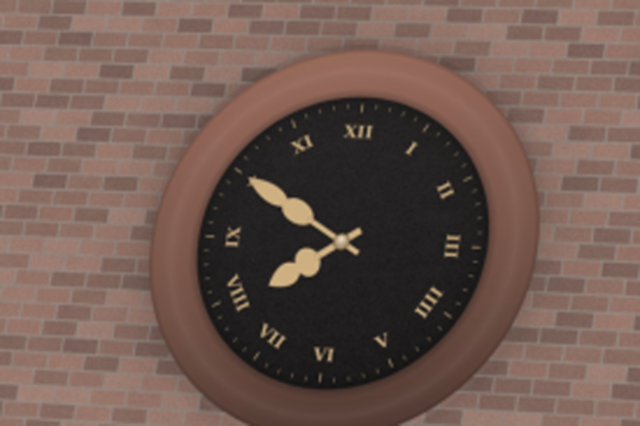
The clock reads **7:50**
